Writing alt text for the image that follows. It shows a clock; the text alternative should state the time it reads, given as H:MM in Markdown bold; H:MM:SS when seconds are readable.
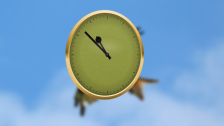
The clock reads **10:52**
